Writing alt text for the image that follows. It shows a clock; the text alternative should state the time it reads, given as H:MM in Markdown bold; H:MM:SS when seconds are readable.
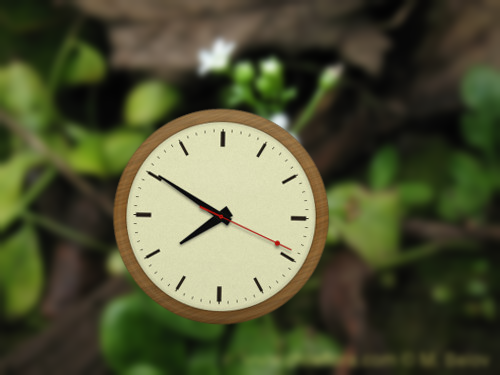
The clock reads **7:50:19**
